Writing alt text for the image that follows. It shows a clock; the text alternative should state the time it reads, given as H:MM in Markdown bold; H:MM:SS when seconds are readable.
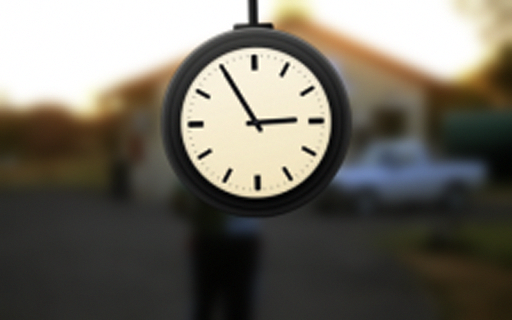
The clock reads **2:55**
